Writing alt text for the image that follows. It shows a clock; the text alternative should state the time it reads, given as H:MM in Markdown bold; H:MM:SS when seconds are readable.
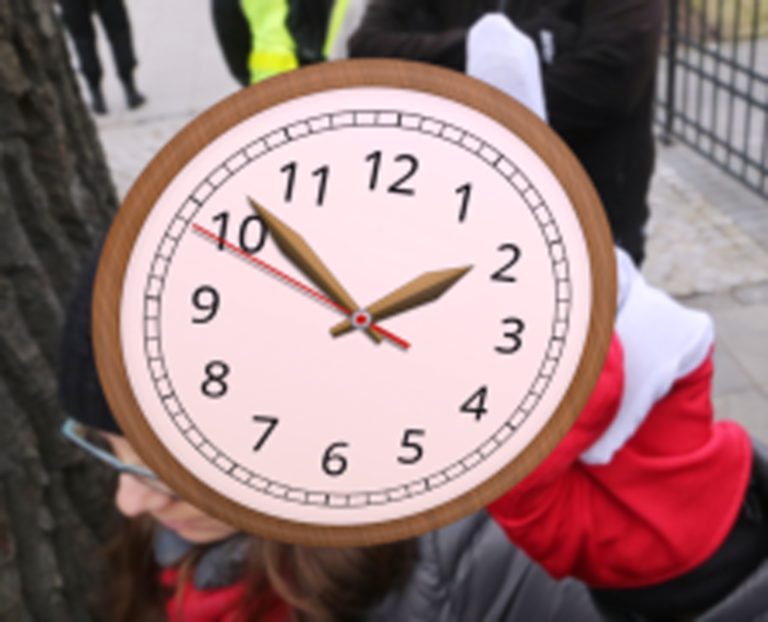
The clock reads **1:51:49**
